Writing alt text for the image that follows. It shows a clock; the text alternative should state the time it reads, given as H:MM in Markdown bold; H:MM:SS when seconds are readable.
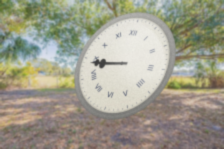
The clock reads **8:44**
